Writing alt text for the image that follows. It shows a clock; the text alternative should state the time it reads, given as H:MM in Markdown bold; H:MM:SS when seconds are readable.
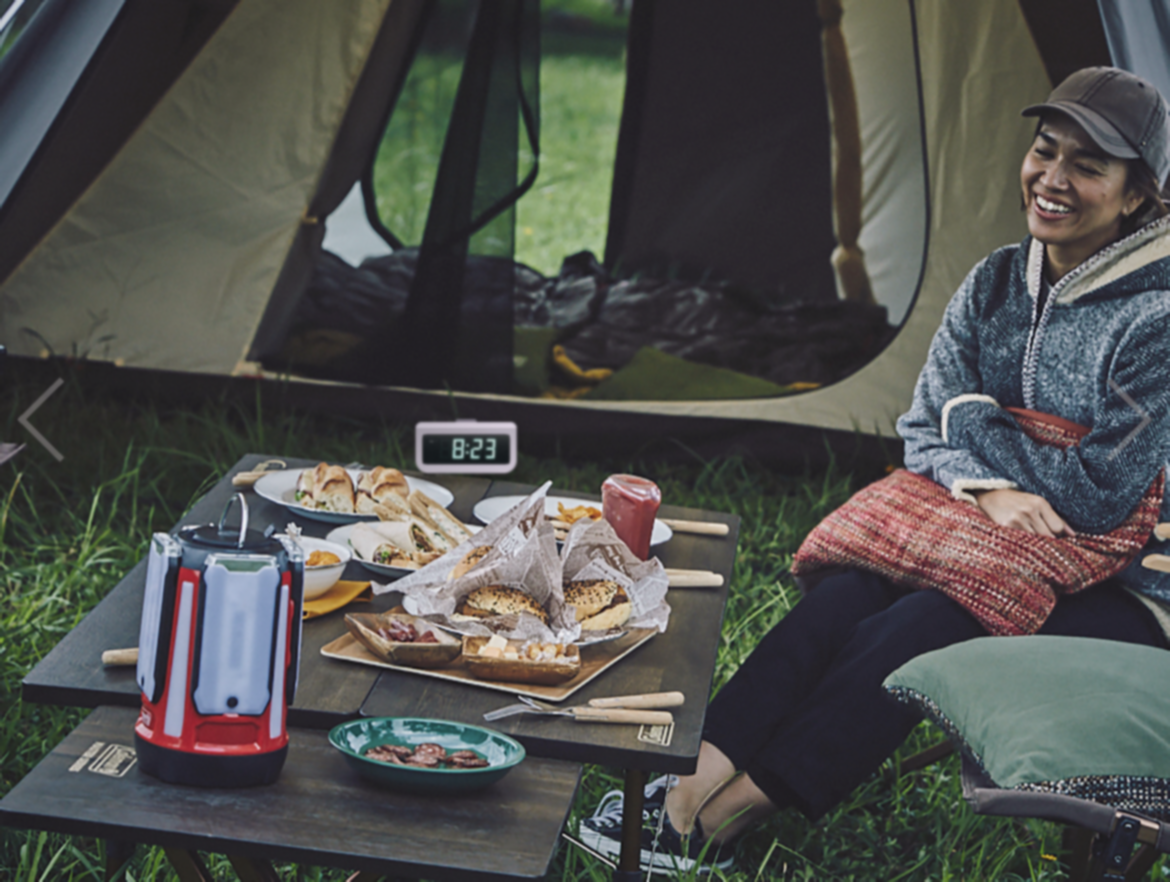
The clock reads **8:23**
